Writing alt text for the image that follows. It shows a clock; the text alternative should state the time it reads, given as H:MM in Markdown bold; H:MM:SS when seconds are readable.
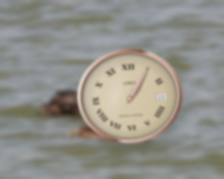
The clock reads **1:05**
